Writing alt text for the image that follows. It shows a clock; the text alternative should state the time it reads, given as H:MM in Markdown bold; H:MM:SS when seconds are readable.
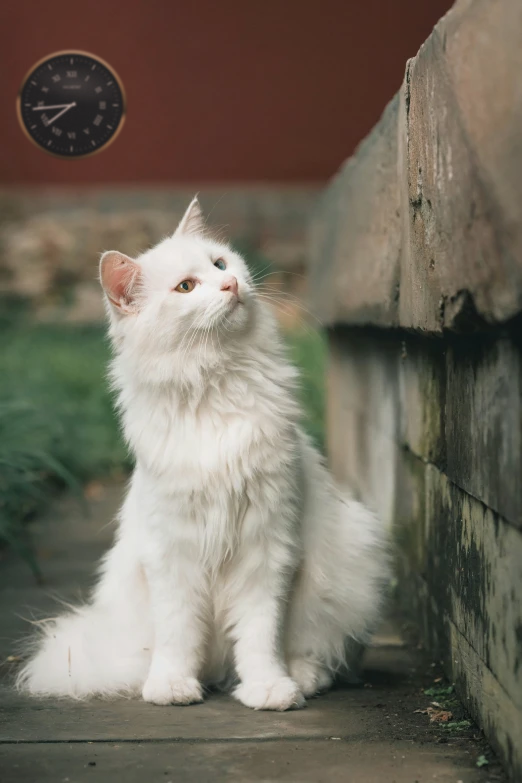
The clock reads **7:44**
